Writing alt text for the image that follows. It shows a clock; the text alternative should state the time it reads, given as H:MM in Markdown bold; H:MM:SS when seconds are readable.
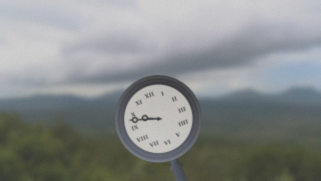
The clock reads **9:48**
